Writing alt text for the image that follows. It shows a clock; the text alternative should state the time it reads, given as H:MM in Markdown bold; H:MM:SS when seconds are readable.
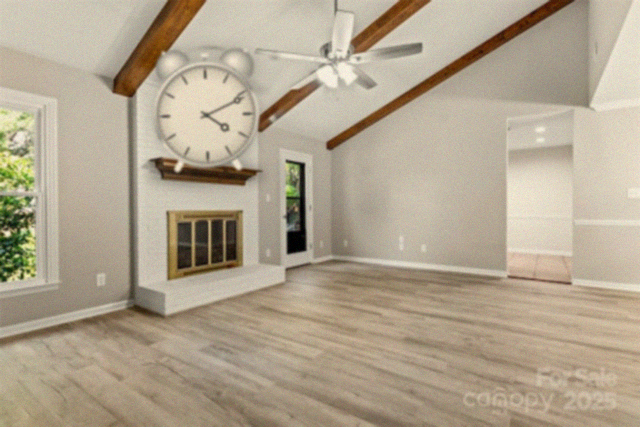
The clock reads **4:11**
